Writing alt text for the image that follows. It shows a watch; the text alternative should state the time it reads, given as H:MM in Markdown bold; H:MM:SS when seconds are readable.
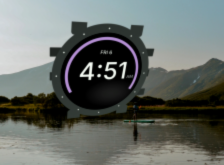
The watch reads **4:51**
